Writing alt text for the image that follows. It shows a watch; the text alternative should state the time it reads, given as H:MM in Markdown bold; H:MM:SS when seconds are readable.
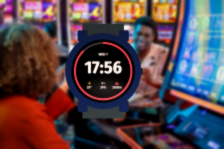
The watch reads **17:56**
